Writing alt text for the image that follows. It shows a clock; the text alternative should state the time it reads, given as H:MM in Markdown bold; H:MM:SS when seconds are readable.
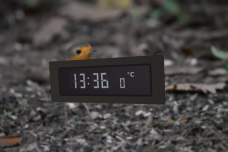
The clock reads **13:36**
